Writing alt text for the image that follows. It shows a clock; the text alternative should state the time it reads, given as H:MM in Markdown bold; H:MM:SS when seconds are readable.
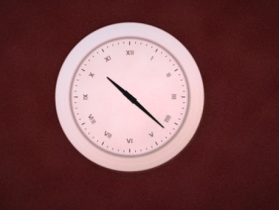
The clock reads **10:22**
